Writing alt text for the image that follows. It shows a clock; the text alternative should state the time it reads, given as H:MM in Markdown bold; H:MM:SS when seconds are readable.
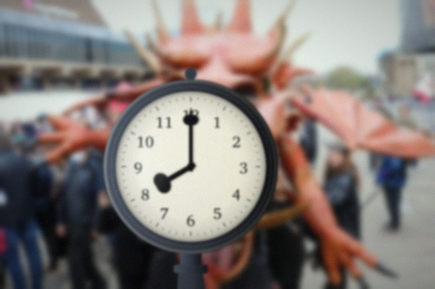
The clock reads **8:00**
